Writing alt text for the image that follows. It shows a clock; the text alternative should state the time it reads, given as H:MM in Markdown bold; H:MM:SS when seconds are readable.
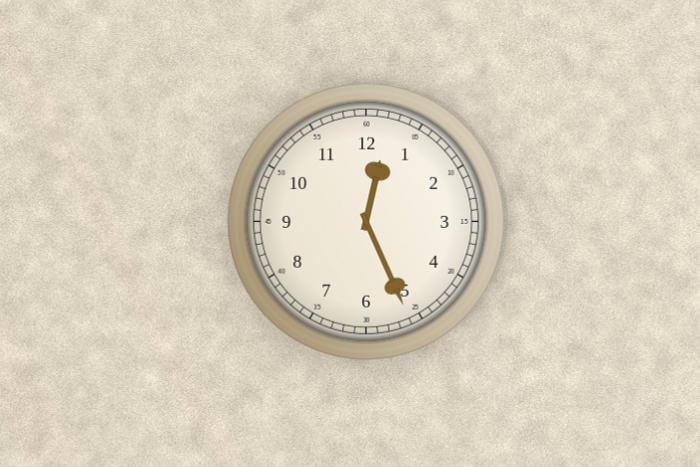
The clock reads **12:26**
